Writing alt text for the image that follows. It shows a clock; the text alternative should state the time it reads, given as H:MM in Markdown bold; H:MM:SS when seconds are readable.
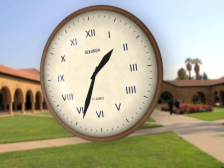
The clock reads **1:34**
